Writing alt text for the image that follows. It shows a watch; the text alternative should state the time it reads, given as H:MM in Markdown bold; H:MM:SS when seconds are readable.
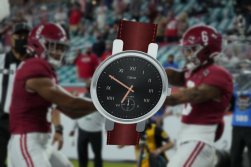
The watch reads **6:50**
